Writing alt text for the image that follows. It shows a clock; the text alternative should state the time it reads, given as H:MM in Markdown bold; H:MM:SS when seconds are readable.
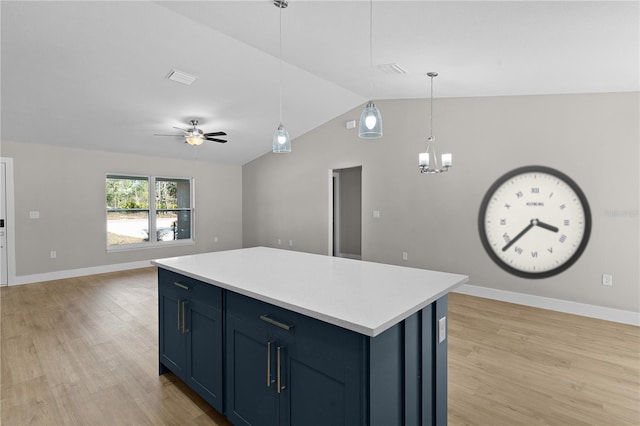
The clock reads **3:38**
